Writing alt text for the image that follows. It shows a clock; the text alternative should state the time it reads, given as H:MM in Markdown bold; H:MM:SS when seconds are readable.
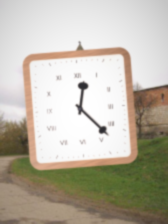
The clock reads **12:23**
